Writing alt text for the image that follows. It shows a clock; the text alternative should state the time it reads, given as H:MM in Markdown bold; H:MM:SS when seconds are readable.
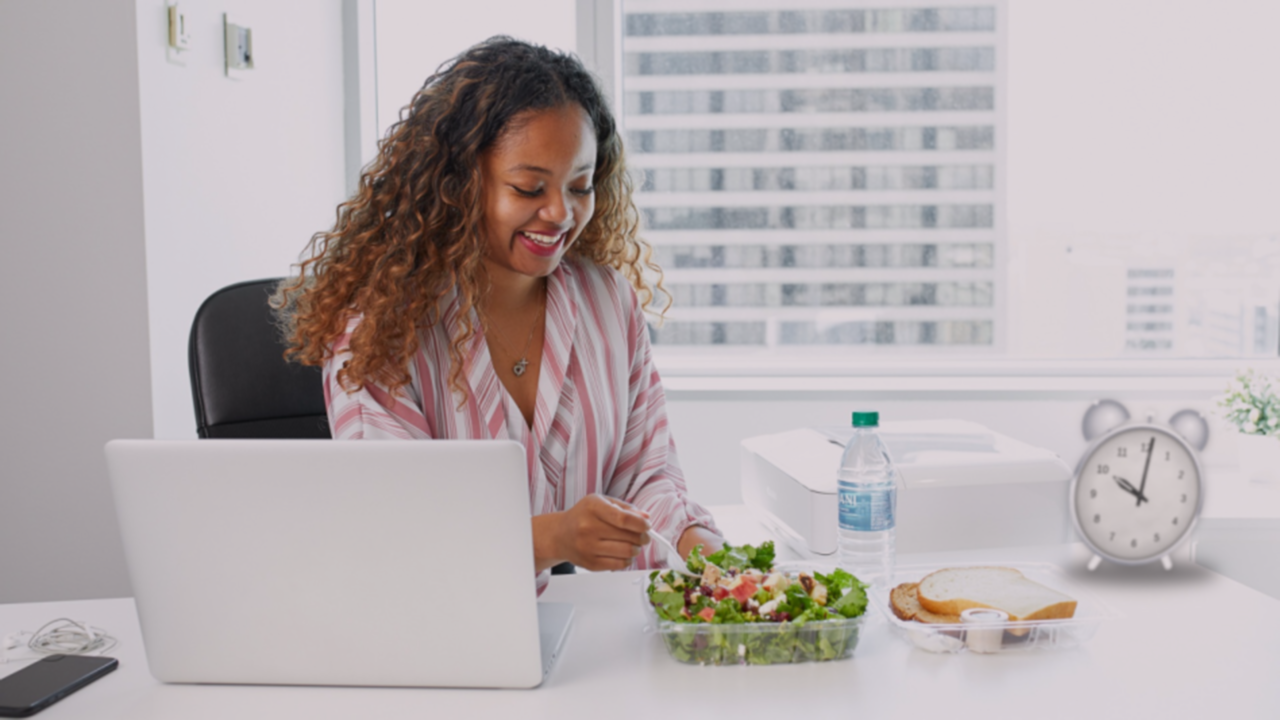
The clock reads **10:01**
